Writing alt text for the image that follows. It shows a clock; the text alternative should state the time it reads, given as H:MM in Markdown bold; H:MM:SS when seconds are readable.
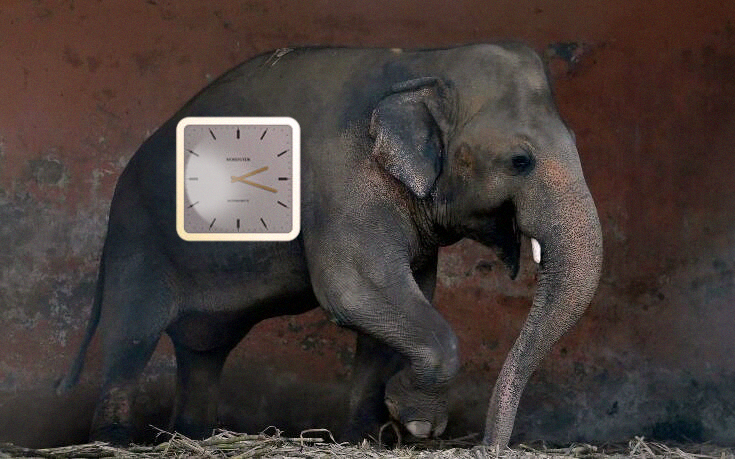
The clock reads **2:18**
